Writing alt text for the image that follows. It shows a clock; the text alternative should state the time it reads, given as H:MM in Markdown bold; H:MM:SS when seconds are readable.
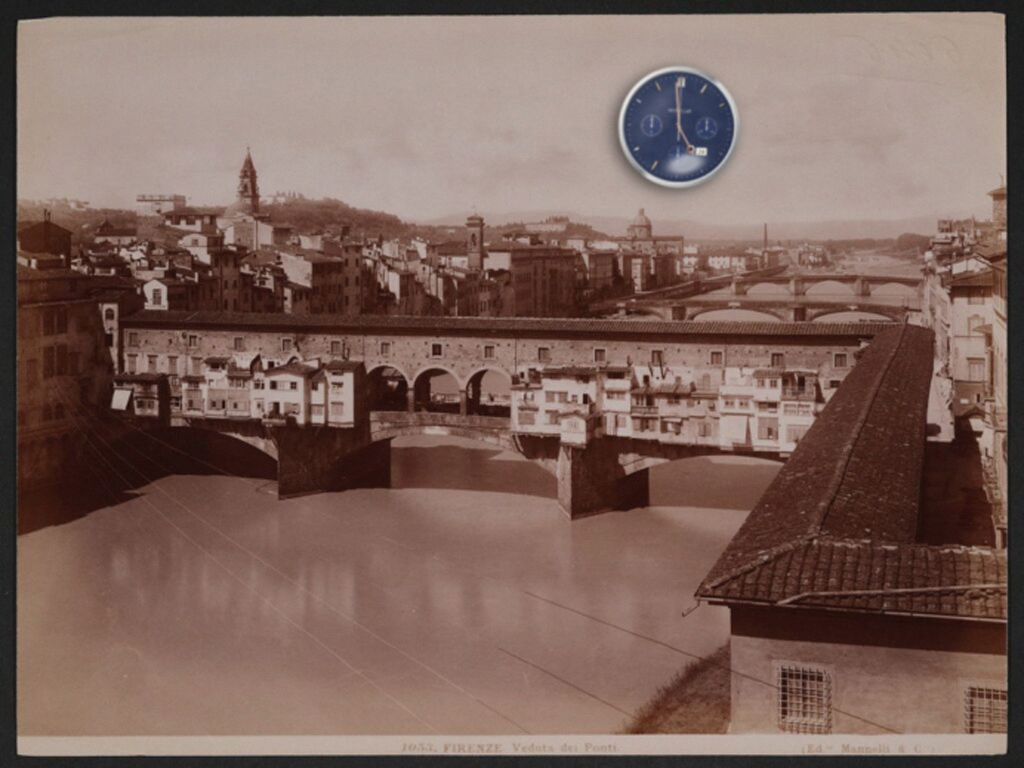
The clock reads **4:59**
